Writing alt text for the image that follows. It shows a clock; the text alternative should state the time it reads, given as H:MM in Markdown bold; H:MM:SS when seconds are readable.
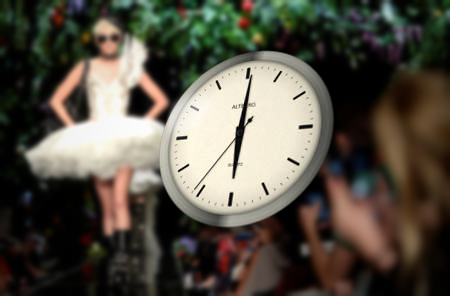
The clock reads **6:00:36**
